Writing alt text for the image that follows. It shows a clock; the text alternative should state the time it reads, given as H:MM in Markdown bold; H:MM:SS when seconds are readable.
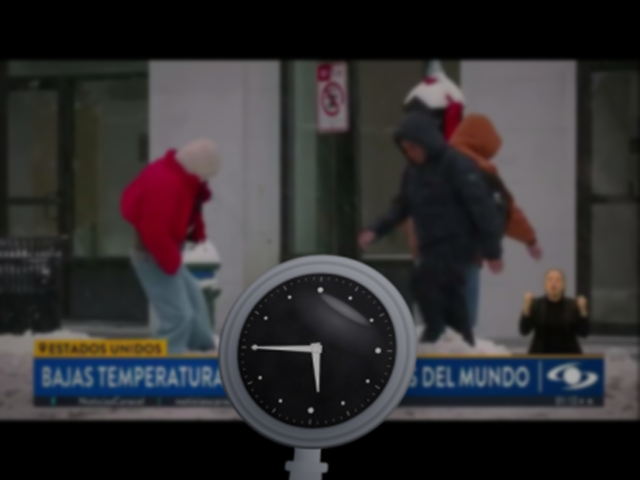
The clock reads **5:45**
